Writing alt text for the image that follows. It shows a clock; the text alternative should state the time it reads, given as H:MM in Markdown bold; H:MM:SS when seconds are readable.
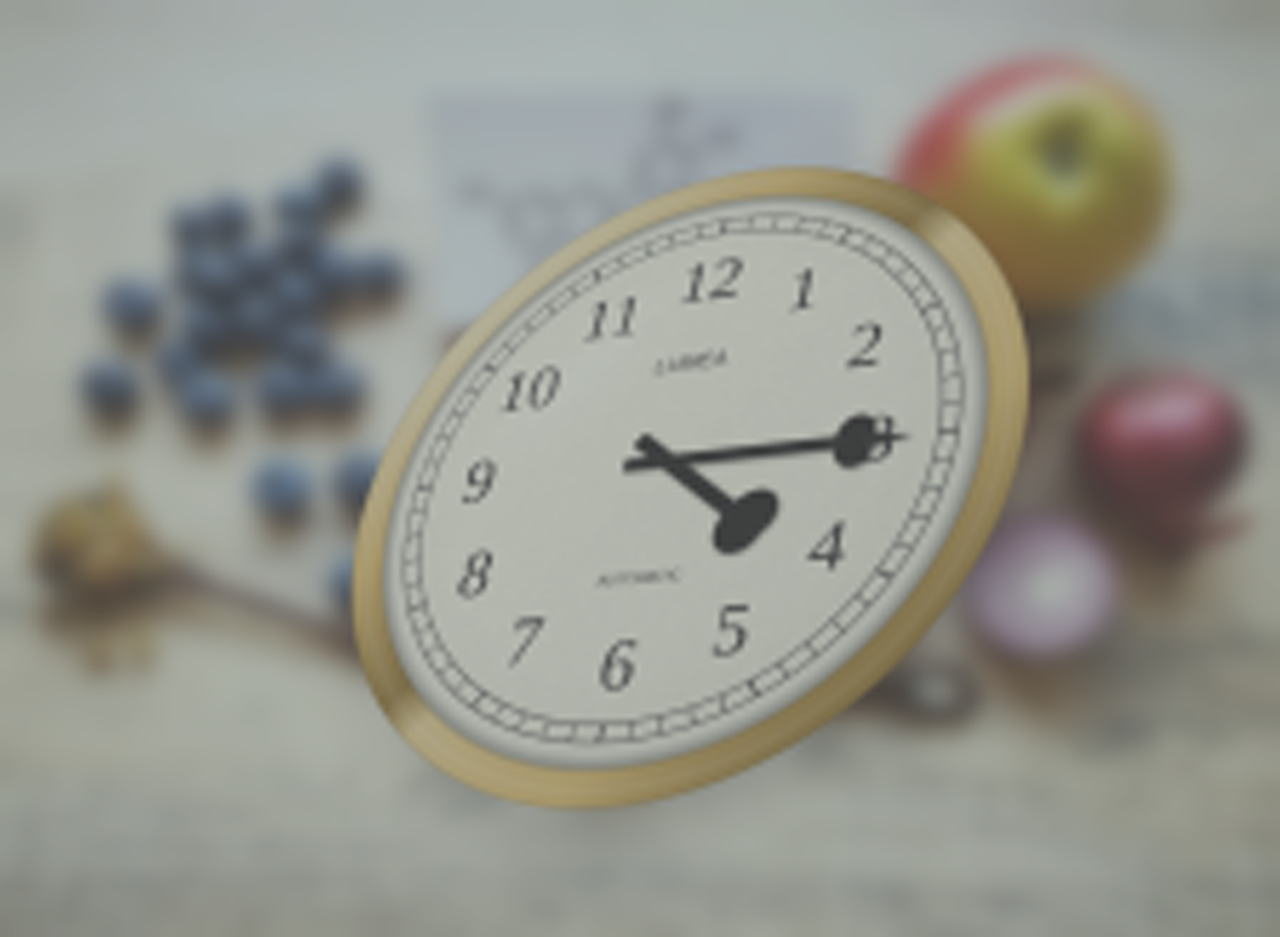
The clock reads **4:15**
